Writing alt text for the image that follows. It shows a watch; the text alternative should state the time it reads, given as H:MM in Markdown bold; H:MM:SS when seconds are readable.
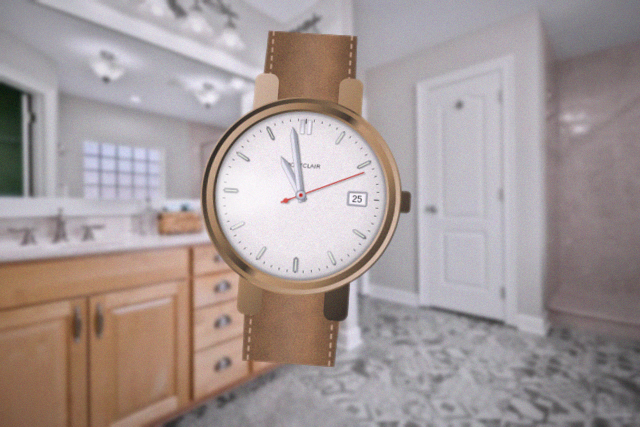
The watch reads **10:58:11**
